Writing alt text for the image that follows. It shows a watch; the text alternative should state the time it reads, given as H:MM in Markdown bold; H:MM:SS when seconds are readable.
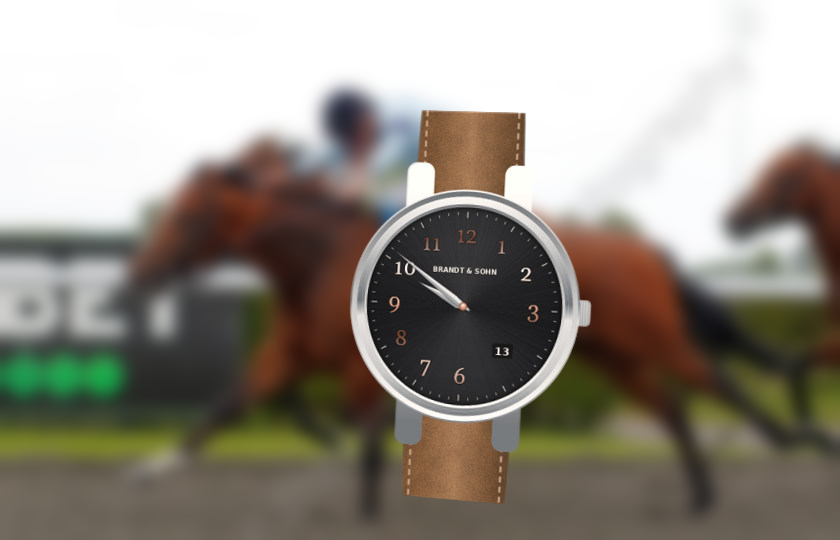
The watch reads **9:51**
